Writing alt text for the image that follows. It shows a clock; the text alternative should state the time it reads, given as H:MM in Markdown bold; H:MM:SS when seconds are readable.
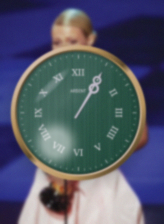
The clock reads **1:05**
